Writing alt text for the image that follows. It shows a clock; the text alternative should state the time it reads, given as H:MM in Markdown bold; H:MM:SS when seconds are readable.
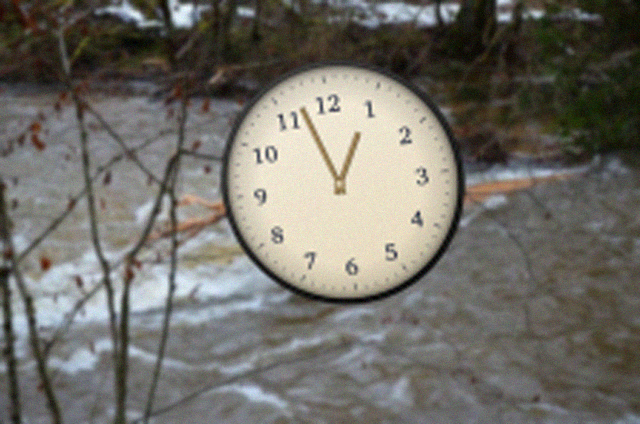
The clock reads **12:57**
